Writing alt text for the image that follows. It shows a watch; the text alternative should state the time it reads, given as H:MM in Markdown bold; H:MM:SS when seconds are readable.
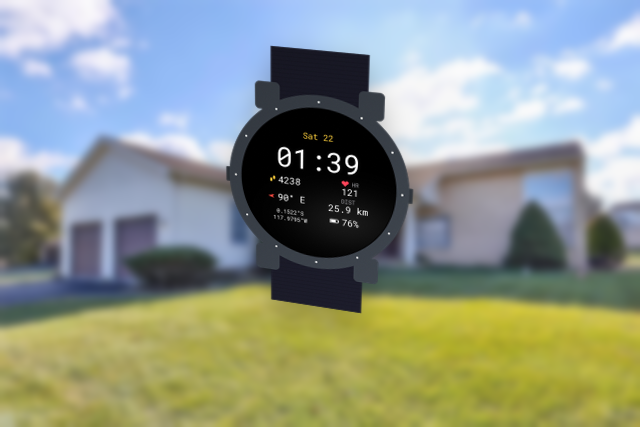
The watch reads **1:39**
